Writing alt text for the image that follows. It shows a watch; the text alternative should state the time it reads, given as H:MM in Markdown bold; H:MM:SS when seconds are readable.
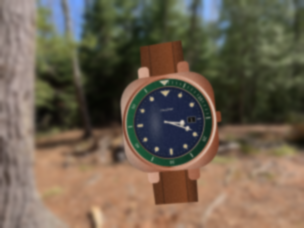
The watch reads **3:19**
